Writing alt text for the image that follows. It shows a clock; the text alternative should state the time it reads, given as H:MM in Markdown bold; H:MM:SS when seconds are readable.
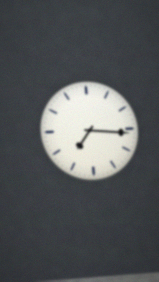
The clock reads **7:16**
